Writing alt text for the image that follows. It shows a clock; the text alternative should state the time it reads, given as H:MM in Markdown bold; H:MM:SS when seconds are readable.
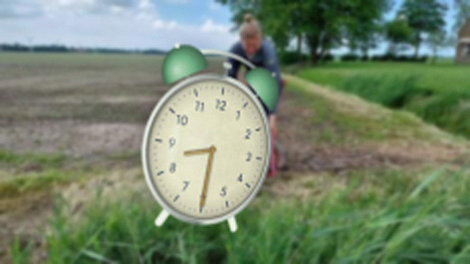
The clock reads **8:30**
